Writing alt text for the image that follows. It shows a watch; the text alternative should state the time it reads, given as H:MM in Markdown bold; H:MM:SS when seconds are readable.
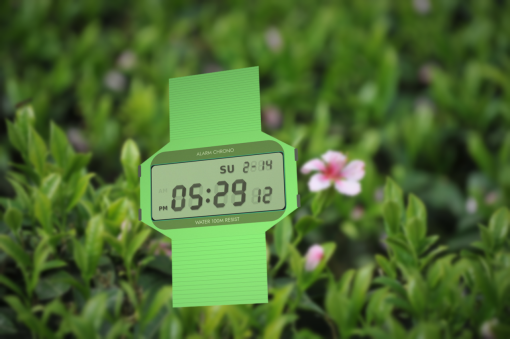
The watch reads **5:29:12**
